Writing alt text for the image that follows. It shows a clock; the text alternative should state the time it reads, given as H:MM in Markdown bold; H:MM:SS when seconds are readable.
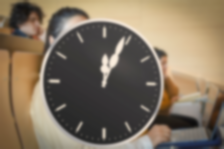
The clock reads **12:04**
